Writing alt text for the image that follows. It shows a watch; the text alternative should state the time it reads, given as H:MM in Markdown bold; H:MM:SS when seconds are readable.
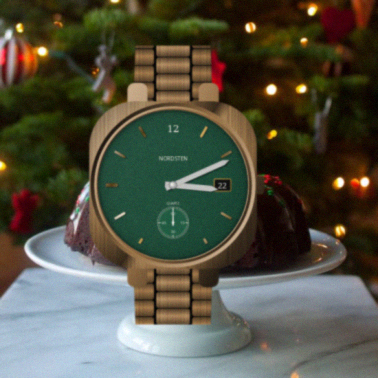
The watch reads **3:11**
